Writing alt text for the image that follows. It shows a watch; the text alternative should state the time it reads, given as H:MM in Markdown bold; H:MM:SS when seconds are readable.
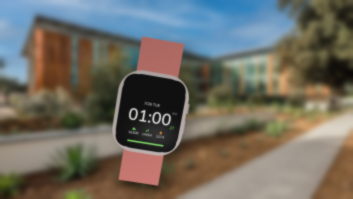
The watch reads **1:00**
